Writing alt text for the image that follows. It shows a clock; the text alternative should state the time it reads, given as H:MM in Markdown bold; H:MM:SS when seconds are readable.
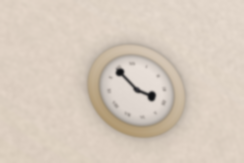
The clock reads **3:54**
